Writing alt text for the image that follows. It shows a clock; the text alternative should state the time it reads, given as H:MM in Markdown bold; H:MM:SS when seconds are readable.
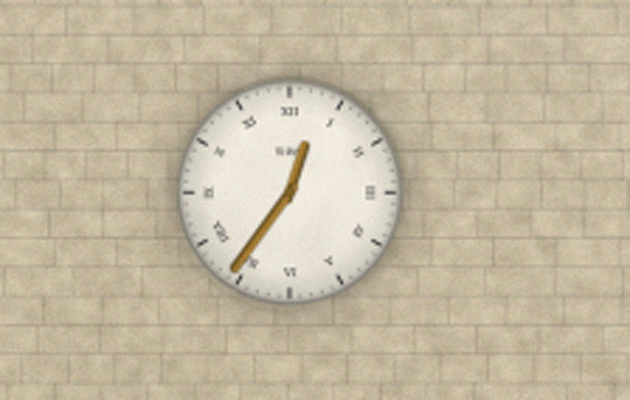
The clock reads **12:36**
